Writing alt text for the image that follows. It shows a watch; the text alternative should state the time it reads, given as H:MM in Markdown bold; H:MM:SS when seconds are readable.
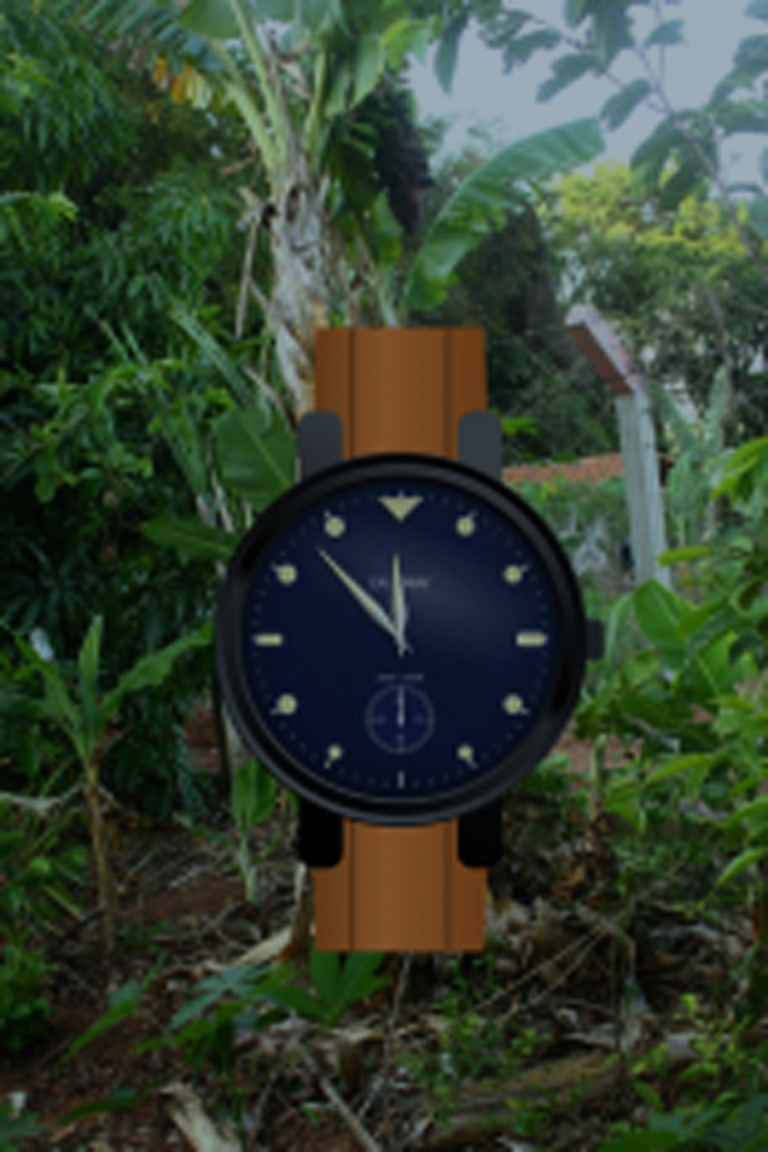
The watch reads **11:53**
